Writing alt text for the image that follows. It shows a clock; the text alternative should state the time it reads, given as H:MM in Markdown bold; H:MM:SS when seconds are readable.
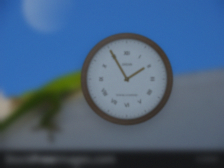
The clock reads **1:55**
